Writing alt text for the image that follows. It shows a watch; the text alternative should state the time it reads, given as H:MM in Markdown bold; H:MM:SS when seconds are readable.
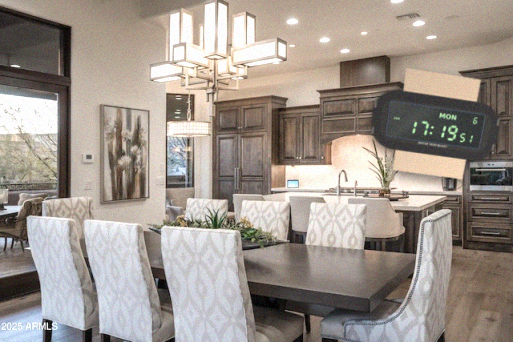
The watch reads **17:19:51**
